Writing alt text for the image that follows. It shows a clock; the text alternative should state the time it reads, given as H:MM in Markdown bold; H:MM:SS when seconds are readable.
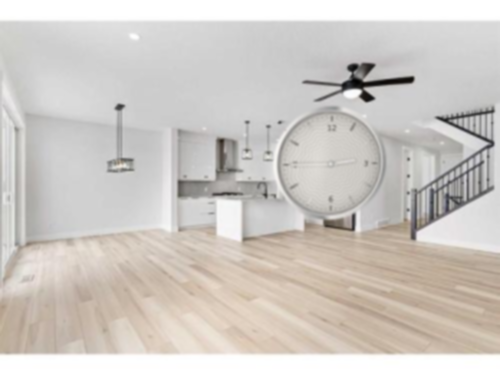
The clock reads **2:45**
